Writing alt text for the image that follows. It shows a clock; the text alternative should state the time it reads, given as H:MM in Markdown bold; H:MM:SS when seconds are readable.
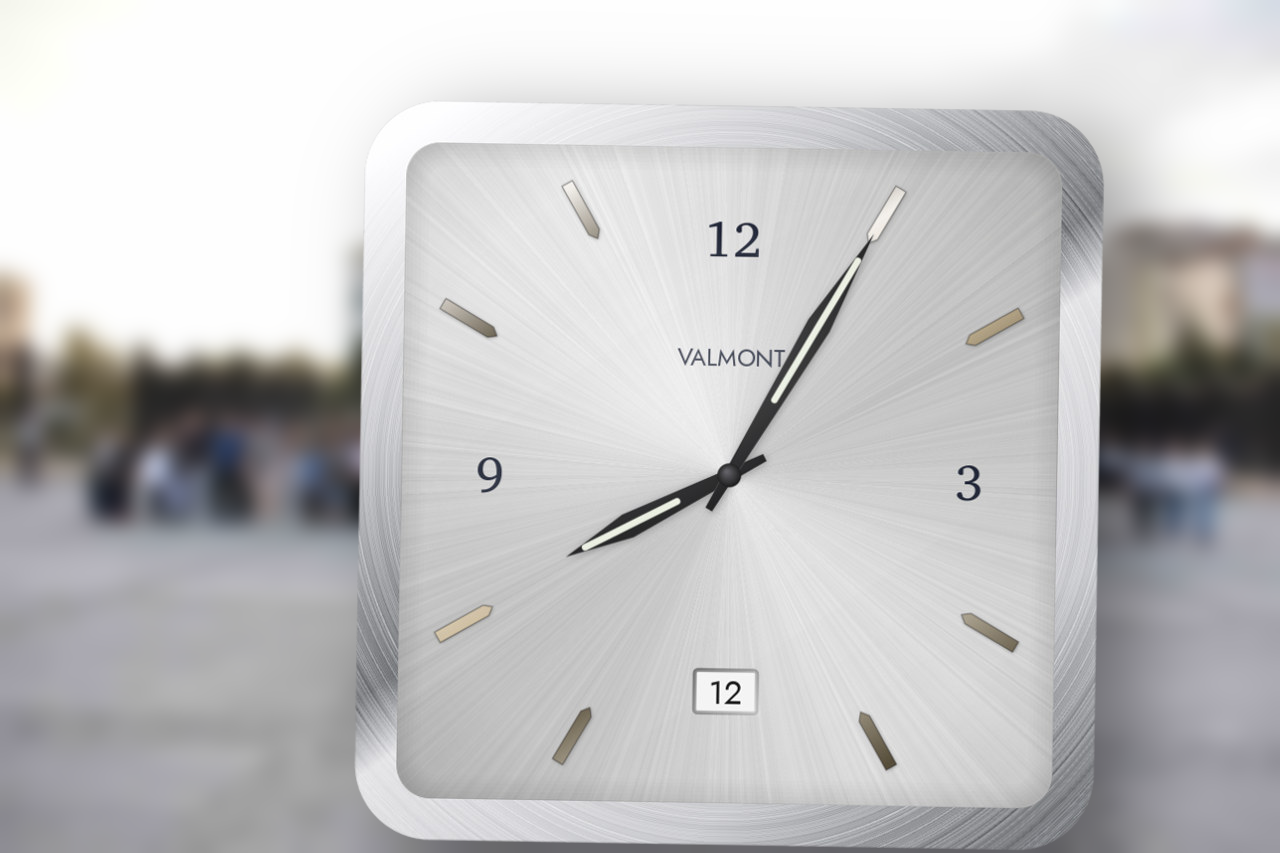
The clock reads **8:05**
